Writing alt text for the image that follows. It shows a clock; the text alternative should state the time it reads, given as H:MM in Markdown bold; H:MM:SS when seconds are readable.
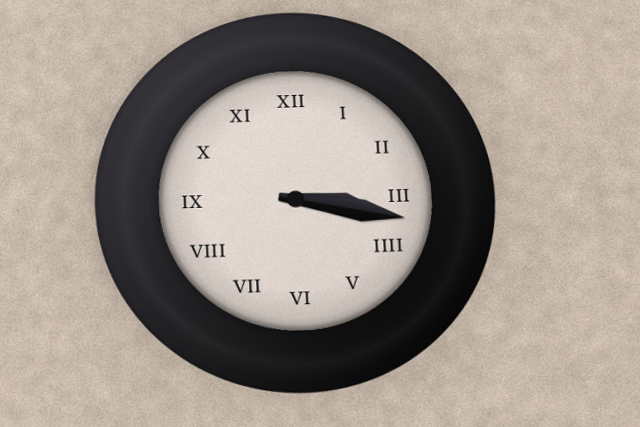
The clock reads **3:17**
